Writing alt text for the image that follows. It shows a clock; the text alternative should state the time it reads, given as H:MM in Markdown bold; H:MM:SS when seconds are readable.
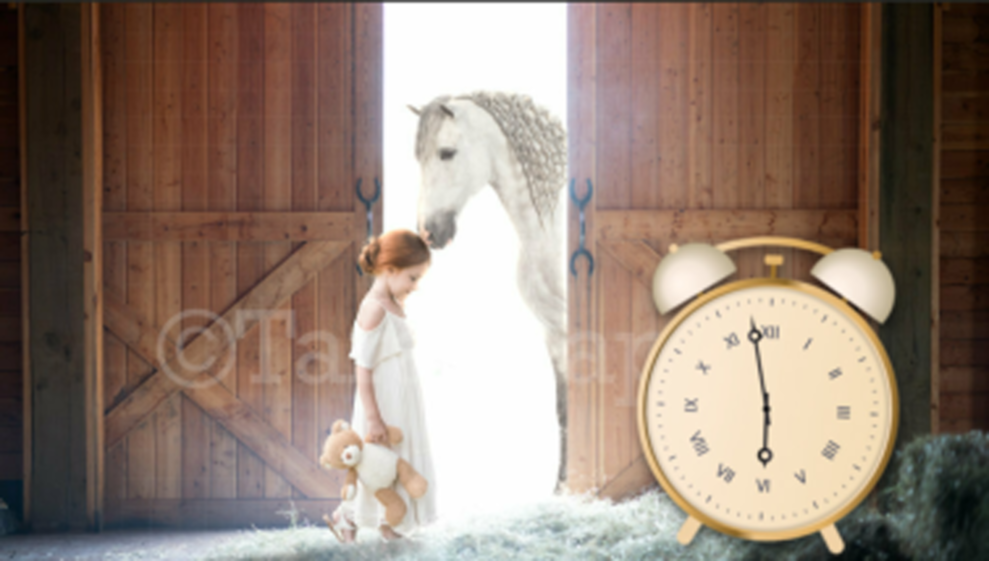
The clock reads **5:58**
